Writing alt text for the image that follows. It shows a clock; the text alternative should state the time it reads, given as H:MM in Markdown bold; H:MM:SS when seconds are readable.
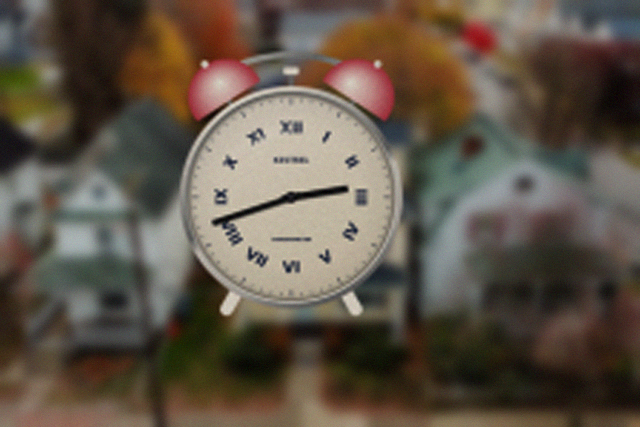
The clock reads **2:42**
